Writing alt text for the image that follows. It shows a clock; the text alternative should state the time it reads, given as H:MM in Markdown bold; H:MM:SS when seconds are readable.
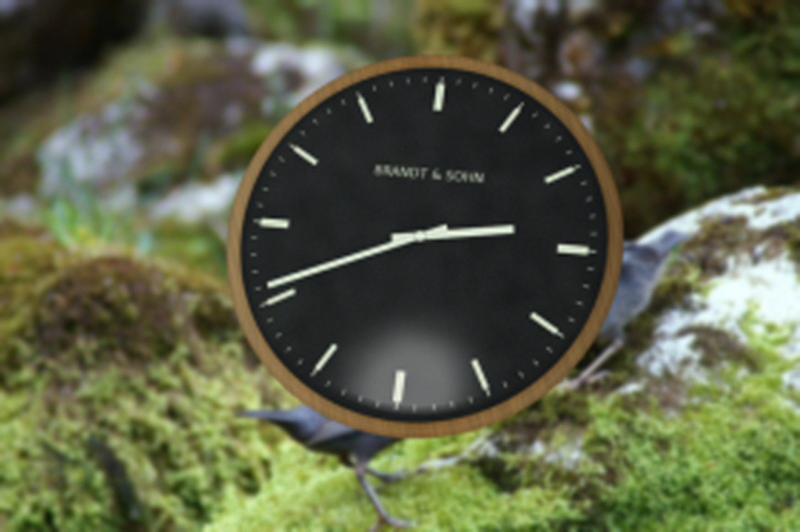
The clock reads **2:41**
